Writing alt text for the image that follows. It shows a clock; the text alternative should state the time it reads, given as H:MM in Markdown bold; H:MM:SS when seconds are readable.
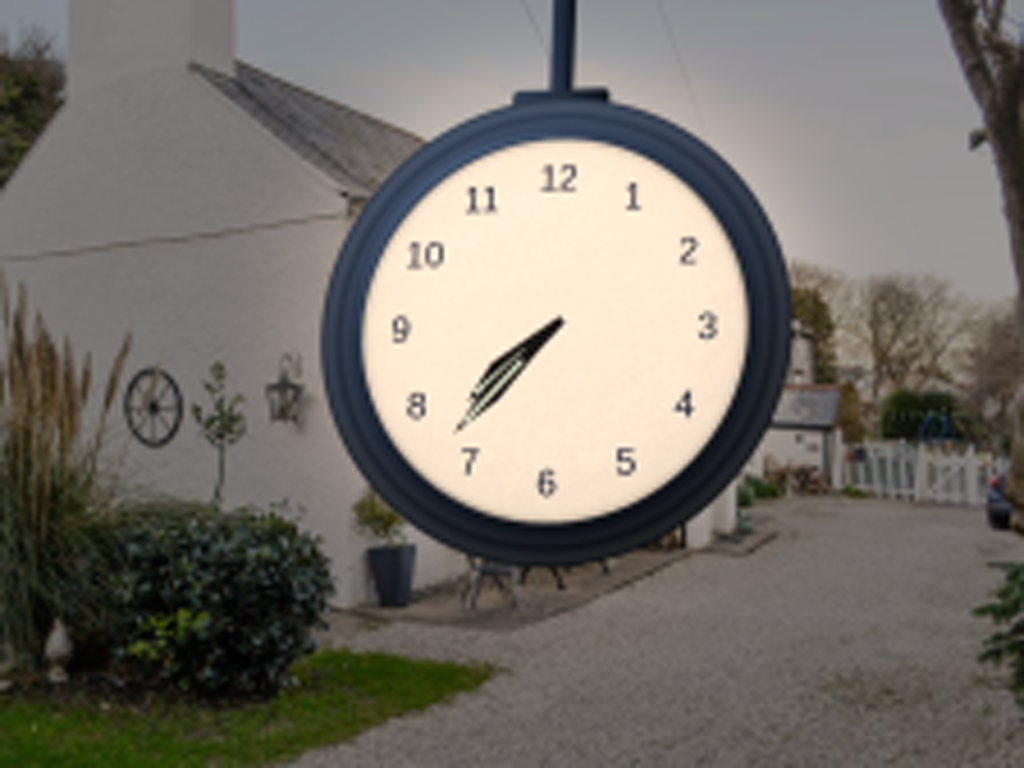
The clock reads **7:37**
